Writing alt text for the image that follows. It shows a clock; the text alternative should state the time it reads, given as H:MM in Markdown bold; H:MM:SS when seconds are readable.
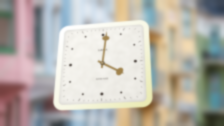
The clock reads **4:01**
